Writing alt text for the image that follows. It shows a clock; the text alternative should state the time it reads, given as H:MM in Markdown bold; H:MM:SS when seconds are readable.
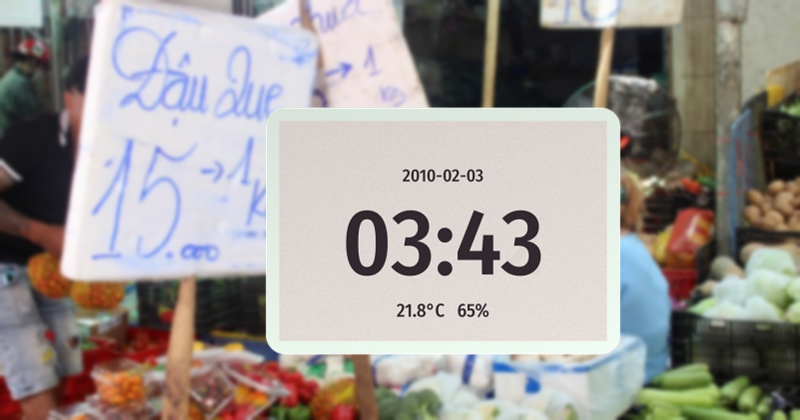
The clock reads **3:43**
